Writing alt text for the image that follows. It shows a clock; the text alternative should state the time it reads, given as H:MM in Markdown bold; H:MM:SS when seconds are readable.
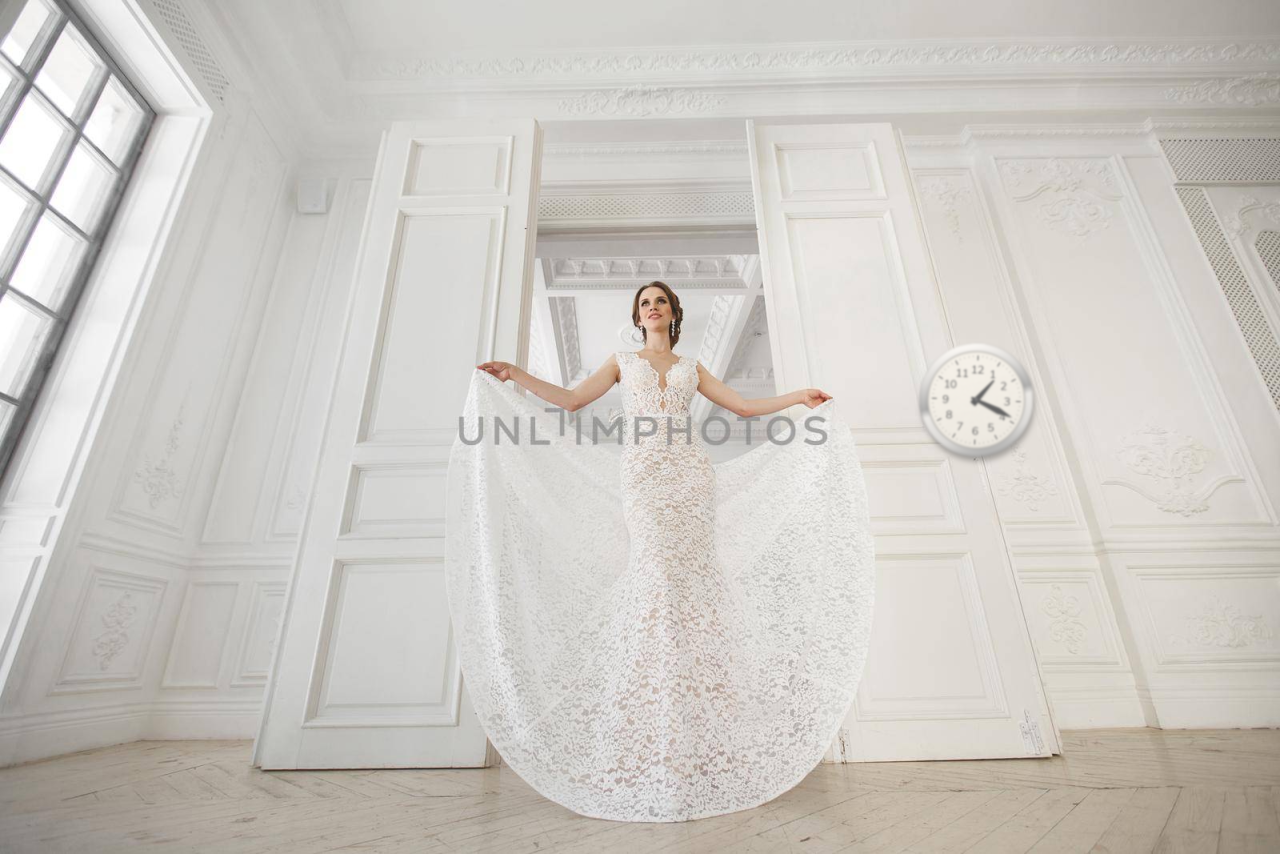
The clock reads **1:19**
